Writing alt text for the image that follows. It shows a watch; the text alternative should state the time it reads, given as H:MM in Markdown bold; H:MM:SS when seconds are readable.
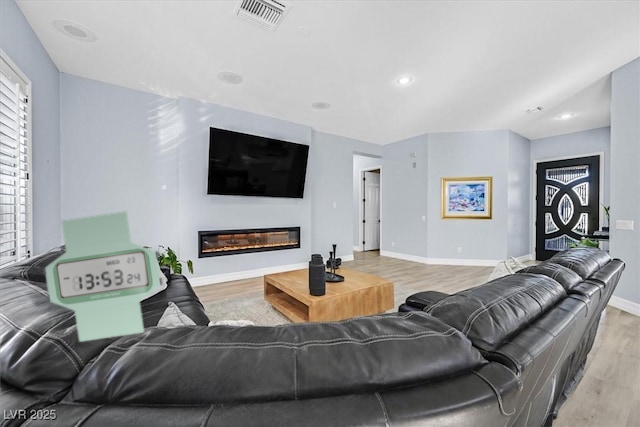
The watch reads **13:53:24**
